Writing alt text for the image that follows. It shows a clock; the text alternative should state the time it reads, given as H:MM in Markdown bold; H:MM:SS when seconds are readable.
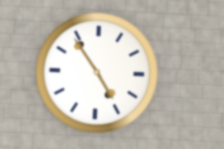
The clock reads **4:54**
